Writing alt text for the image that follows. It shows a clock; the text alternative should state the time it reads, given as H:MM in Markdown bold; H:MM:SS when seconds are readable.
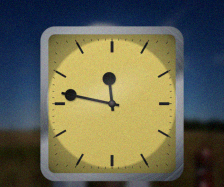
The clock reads **11:47**
